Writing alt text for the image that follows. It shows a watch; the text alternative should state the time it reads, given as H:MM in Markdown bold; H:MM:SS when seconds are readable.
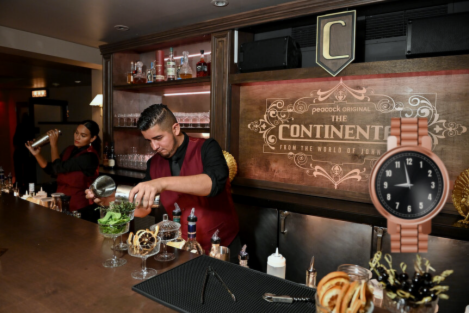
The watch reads **8:58**
